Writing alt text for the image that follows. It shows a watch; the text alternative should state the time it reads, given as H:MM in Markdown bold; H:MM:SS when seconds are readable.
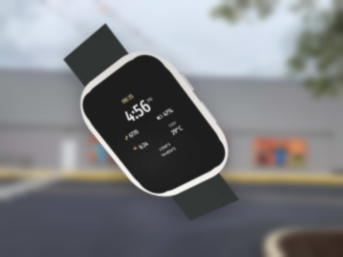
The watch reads **4:56**
